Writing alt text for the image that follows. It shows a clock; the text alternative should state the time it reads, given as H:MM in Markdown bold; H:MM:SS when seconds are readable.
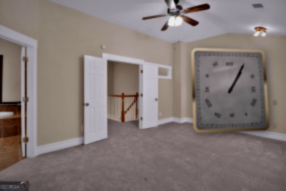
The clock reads **1:05**
